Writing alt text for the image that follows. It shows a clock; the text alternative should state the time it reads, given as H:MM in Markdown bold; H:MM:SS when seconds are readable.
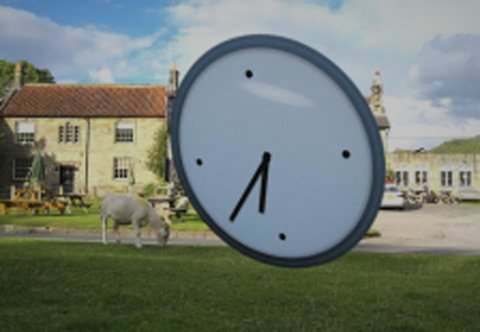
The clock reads **6:37**
